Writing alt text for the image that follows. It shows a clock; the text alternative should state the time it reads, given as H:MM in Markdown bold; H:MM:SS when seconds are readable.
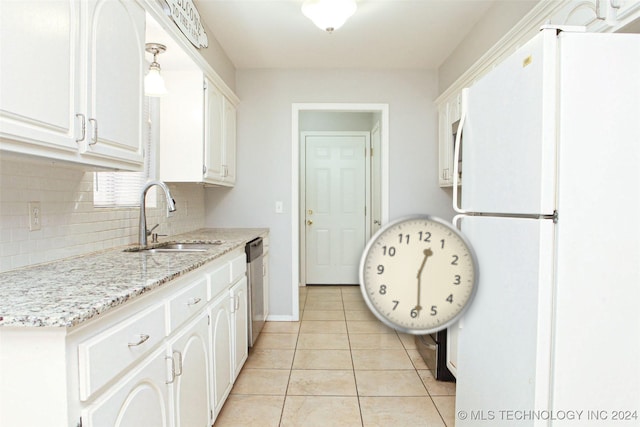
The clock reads **12:29**
